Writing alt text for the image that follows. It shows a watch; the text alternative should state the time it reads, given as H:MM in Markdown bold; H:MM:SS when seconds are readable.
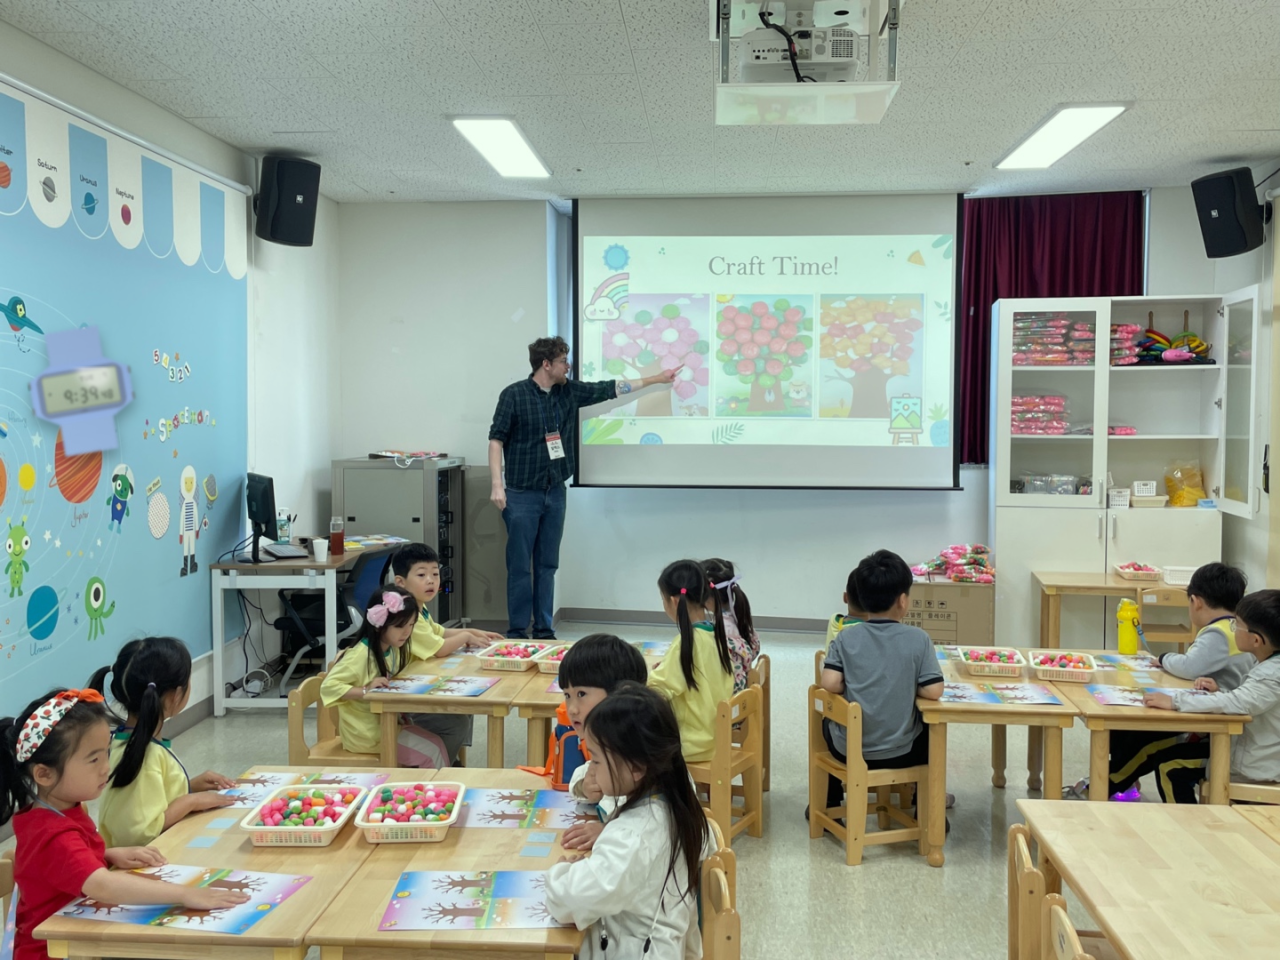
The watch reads **9:39**
